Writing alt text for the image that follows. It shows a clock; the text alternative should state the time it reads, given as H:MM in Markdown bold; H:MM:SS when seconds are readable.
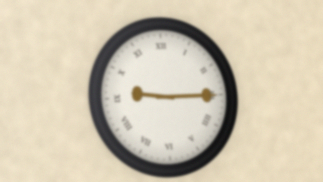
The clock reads **9:15**
